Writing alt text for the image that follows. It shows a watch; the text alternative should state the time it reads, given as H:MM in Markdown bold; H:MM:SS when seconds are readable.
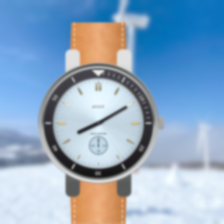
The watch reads **8:10**
